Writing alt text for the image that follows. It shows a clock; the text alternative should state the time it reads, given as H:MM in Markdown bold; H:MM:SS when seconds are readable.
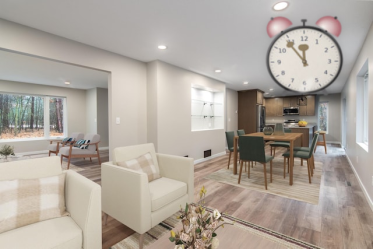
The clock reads **11:54**
